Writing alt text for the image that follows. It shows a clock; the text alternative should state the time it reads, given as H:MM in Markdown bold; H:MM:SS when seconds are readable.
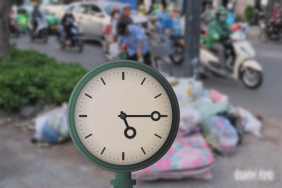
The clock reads **5:15**
